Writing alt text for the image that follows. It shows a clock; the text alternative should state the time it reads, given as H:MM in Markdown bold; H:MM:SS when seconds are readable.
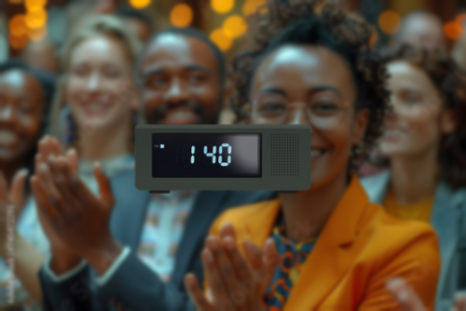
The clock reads **1:40**
